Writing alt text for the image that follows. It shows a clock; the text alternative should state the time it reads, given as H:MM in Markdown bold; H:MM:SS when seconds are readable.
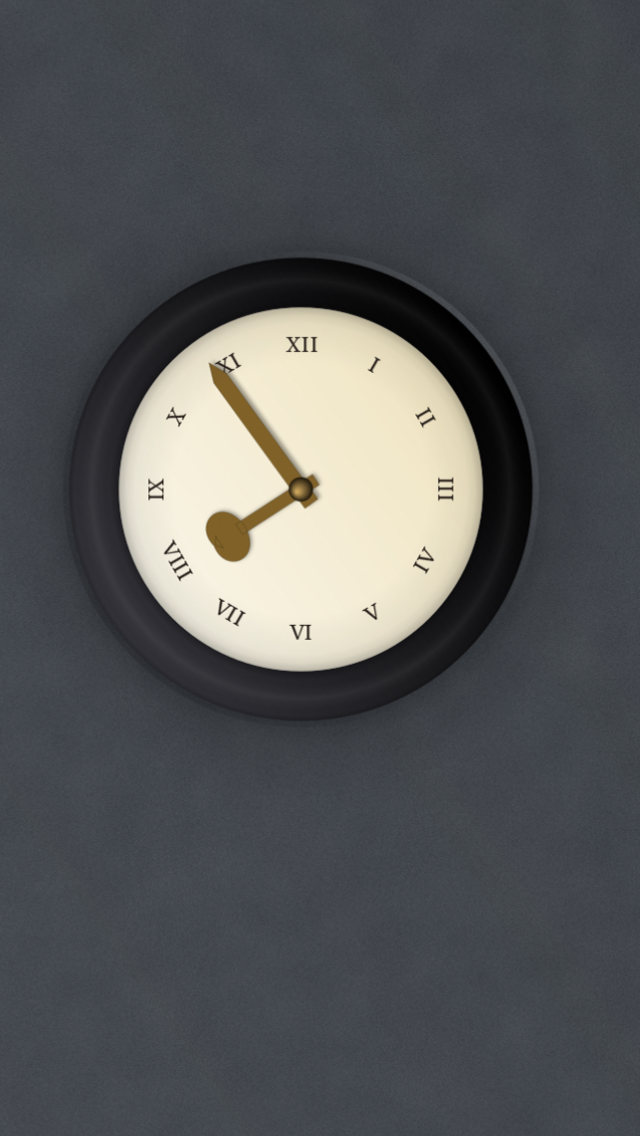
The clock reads **7:54**
